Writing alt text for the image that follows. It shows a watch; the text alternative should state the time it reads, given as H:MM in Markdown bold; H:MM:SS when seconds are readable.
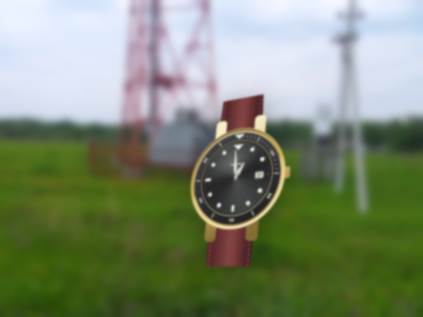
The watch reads **12:59**
